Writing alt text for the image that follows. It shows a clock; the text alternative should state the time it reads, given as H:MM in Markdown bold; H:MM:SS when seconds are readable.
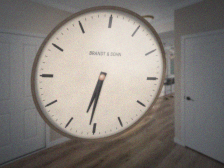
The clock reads **6:31**
